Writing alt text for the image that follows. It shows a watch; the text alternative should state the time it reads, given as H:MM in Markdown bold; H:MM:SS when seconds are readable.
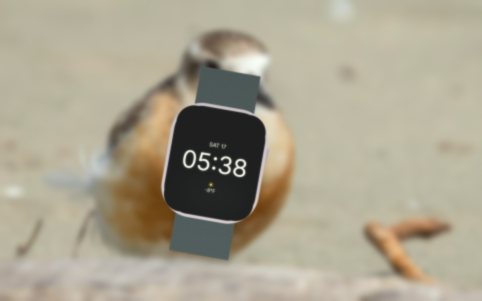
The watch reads **5:38**
